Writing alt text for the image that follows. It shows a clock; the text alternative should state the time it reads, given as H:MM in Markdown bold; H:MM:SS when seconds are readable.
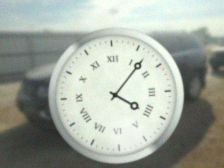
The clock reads **4:07**
